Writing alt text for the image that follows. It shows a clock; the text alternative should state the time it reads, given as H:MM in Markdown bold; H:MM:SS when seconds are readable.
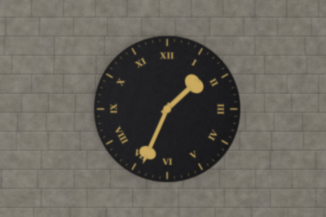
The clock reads **1:34**
